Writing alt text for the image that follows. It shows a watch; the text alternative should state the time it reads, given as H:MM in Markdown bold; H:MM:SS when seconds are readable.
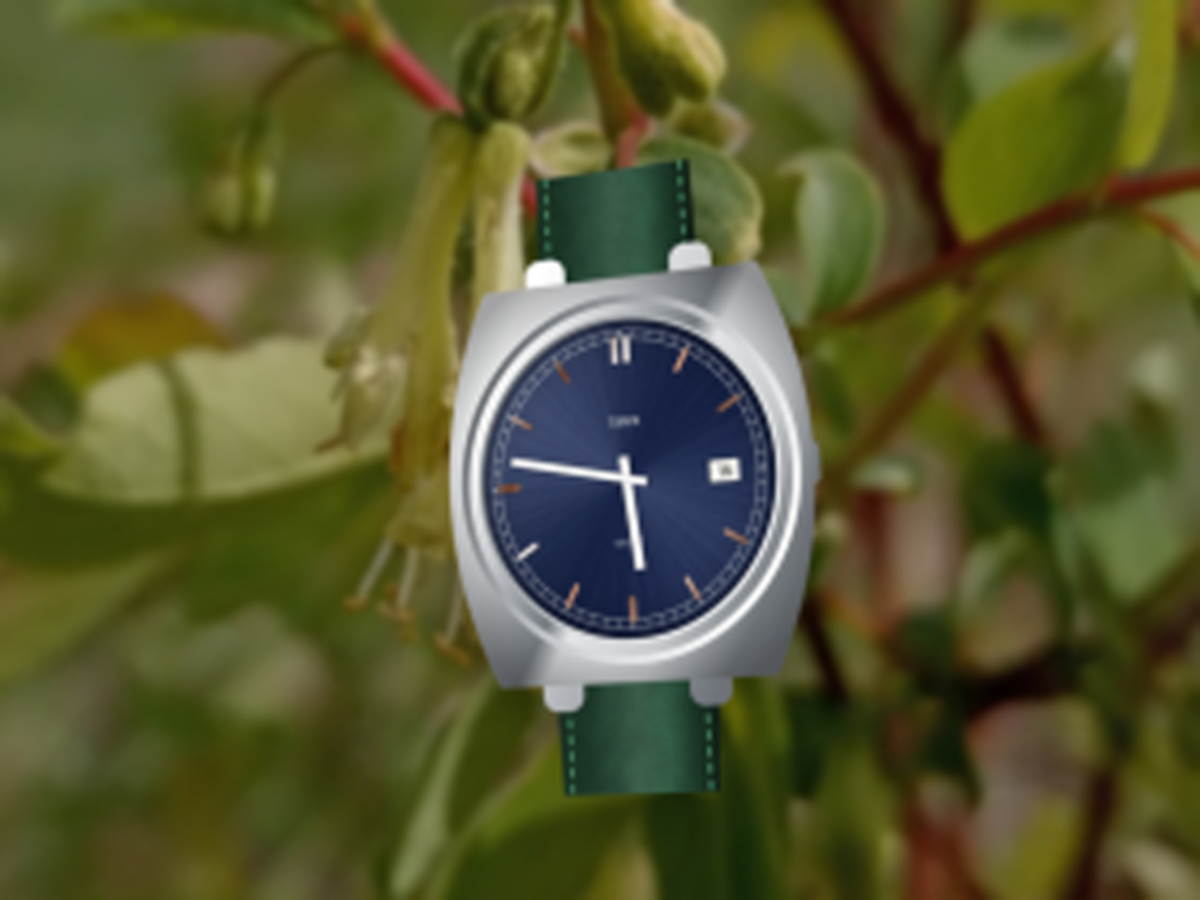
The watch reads **5:47**
